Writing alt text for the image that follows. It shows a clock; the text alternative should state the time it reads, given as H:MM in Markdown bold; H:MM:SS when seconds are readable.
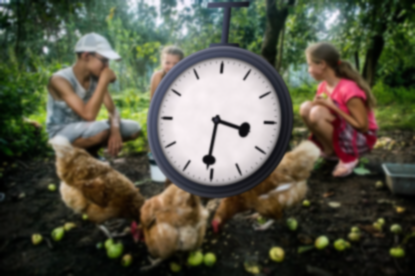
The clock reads **3:31**
